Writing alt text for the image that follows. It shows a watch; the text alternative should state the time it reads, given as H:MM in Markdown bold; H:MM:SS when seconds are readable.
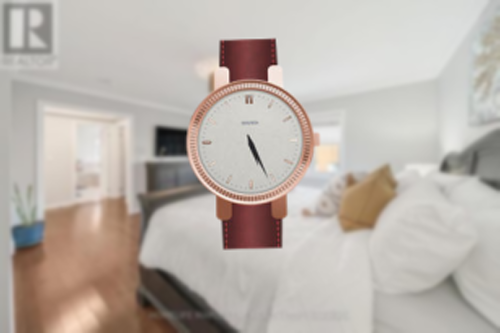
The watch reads **5:26**
